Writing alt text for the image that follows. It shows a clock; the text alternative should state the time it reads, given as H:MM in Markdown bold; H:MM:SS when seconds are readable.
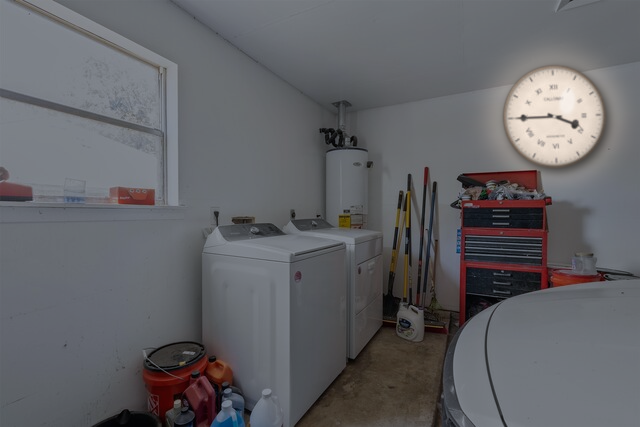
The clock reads **3:45**
